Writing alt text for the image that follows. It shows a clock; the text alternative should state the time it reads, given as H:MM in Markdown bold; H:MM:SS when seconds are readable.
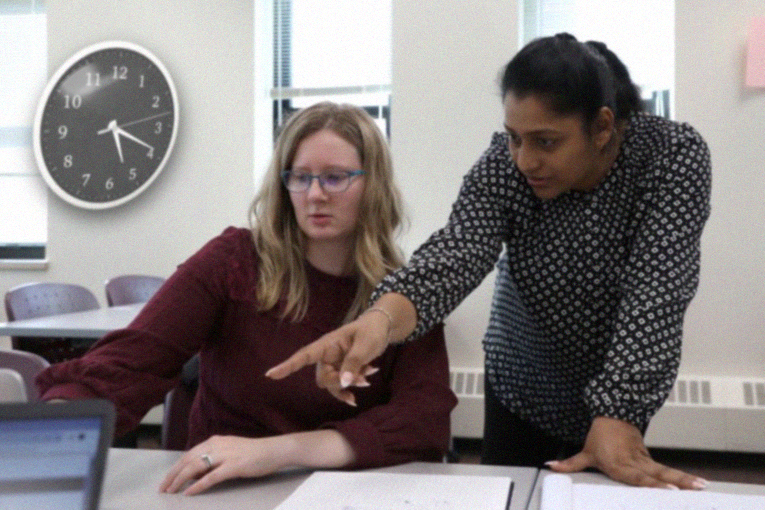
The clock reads **5:19:13**
